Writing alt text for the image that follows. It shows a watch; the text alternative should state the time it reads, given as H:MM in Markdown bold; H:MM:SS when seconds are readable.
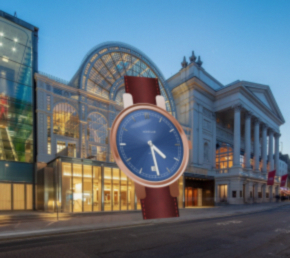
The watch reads **4:29**
